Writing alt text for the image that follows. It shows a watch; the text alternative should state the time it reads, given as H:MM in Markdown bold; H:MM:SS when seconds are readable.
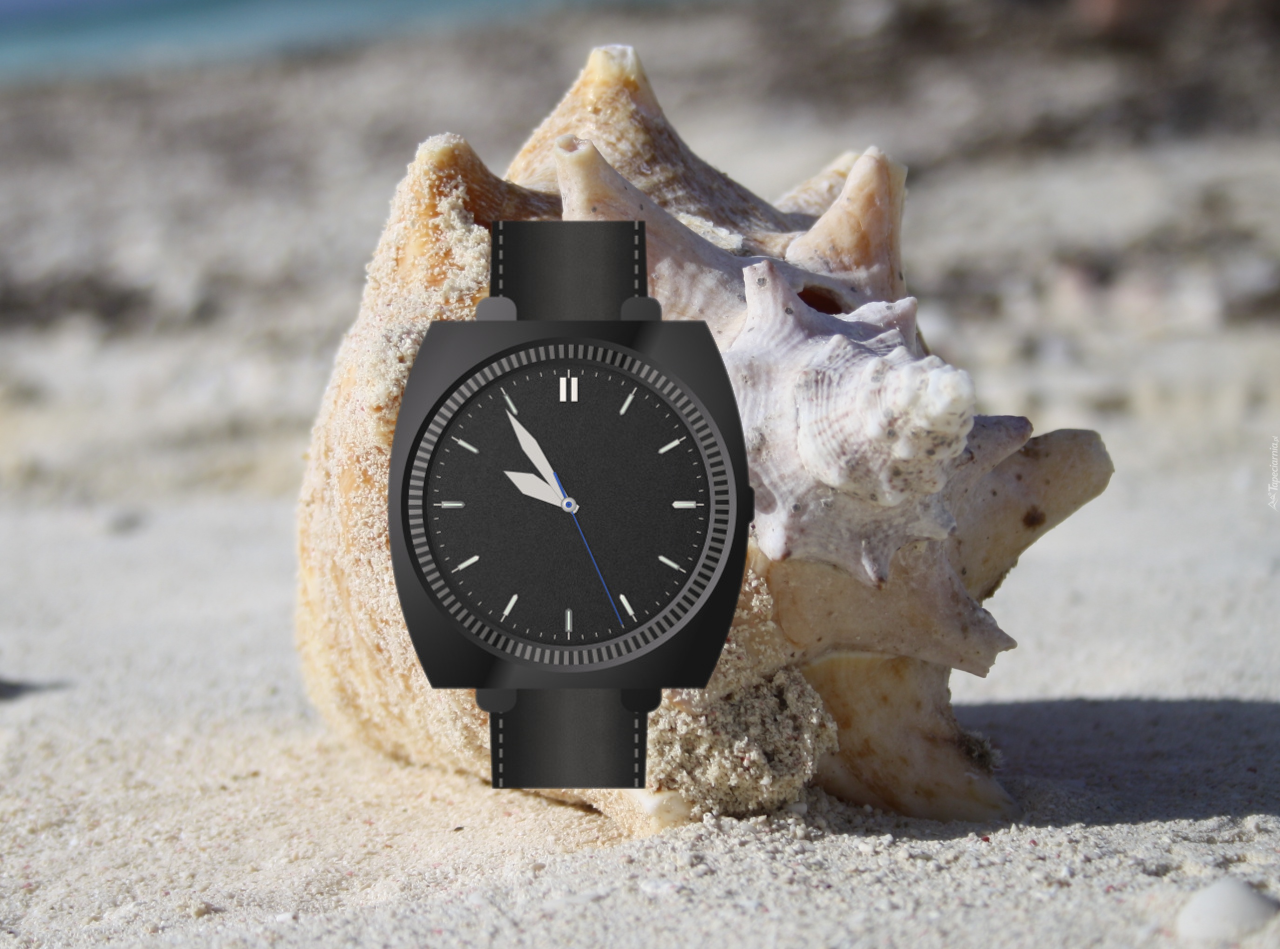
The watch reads **9:54:26**
